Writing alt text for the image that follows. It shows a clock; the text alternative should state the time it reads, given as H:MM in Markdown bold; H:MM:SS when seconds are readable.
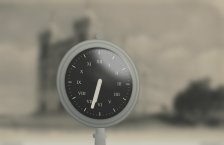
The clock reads **6:33**
